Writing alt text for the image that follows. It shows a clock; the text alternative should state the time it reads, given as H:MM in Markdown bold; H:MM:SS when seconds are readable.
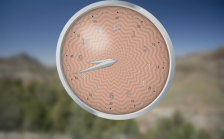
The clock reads **8:41**
